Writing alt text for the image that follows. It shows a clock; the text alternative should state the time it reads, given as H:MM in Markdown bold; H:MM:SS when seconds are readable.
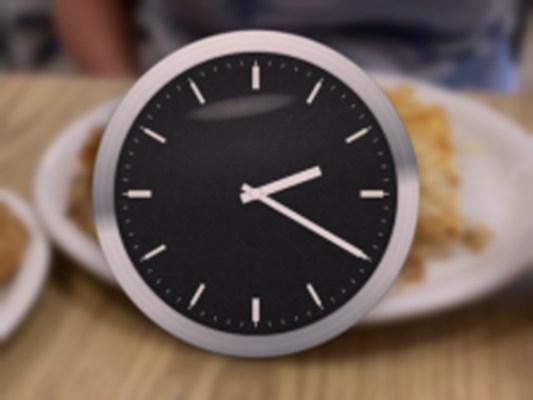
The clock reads **2:20**
